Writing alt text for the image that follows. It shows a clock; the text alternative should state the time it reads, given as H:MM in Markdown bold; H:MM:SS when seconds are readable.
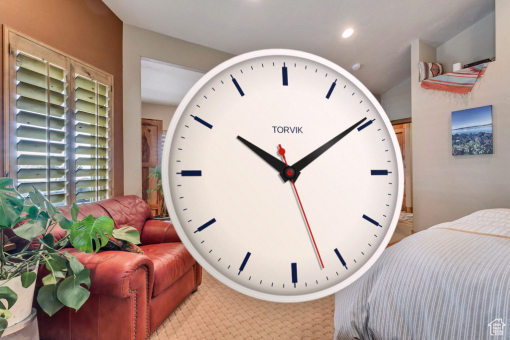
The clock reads **10:09:27**
